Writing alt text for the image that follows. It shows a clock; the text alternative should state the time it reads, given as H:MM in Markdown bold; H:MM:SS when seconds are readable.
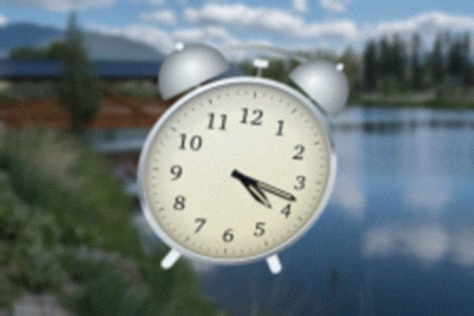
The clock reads **4:18**
